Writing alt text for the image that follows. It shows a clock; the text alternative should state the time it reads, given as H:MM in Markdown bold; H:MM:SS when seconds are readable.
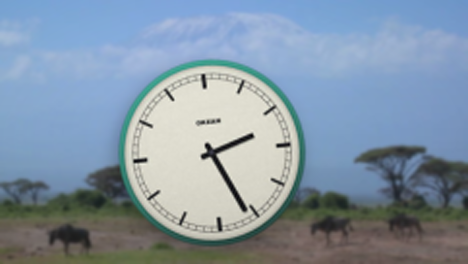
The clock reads **2:26**
